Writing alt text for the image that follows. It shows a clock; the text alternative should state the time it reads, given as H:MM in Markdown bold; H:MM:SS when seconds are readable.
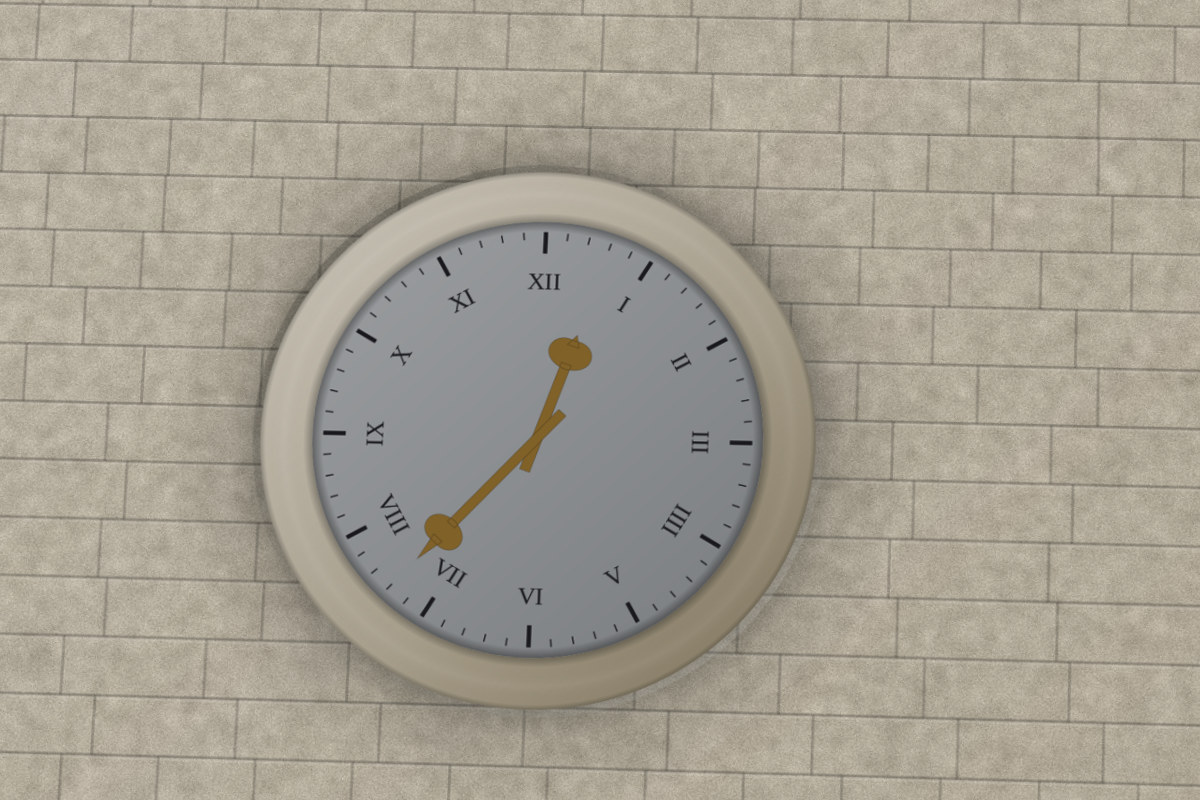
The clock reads **12:37**
